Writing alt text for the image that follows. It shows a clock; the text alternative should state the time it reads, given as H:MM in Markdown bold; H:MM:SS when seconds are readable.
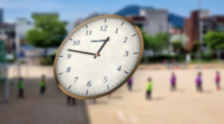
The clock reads **12:47**
